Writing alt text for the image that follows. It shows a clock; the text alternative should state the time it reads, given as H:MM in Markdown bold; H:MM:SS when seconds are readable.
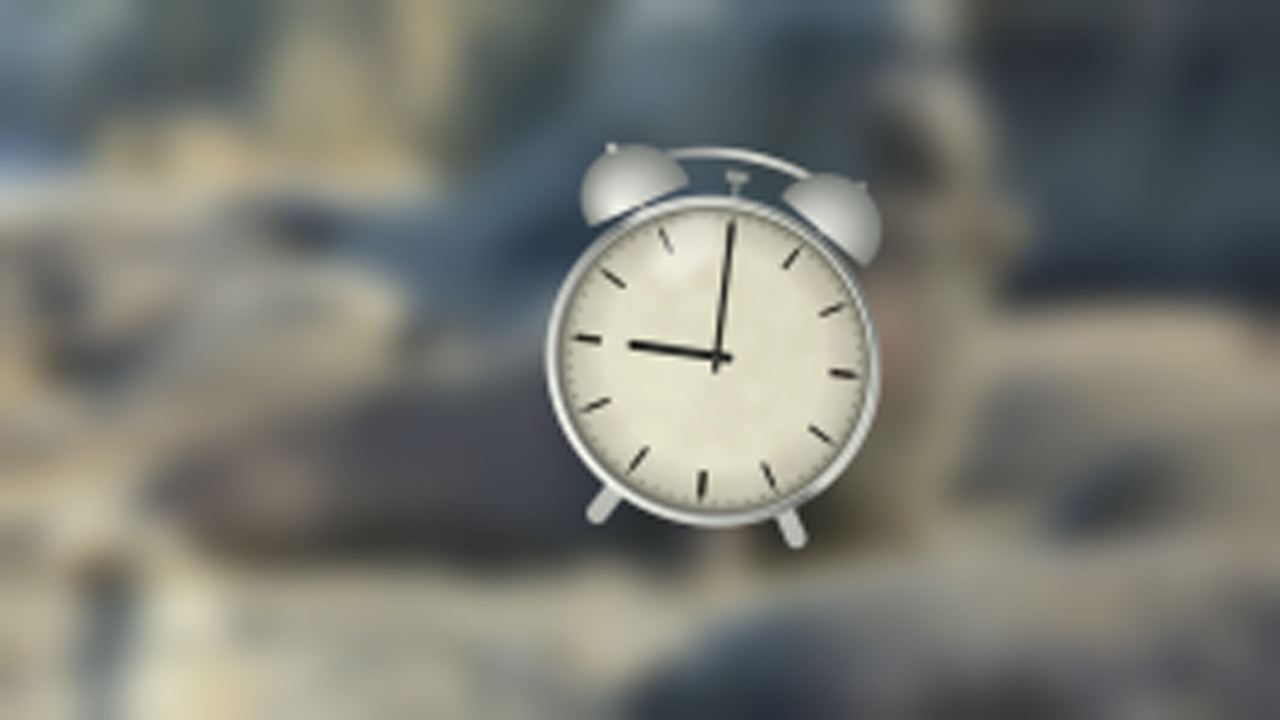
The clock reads **9:00**
